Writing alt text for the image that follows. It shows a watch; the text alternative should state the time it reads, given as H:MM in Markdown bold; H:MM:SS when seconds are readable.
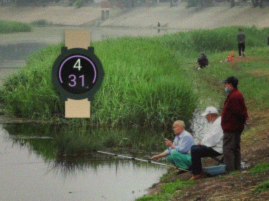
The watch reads **4:31**
